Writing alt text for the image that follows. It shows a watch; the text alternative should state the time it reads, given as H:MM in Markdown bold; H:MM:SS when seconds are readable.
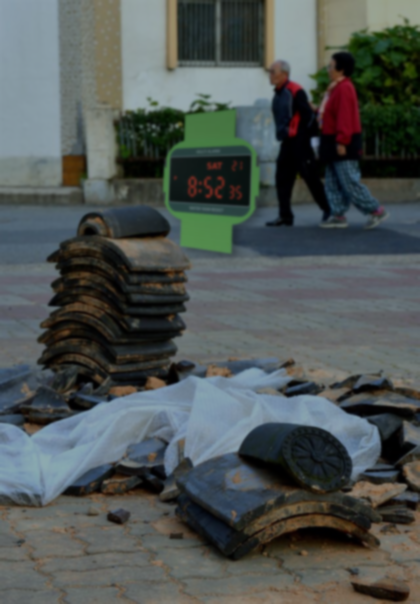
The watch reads **8:52**
